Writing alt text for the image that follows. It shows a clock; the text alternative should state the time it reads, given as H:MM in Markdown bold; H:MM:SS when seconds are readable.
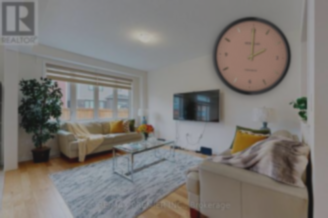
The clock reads **2:00**
